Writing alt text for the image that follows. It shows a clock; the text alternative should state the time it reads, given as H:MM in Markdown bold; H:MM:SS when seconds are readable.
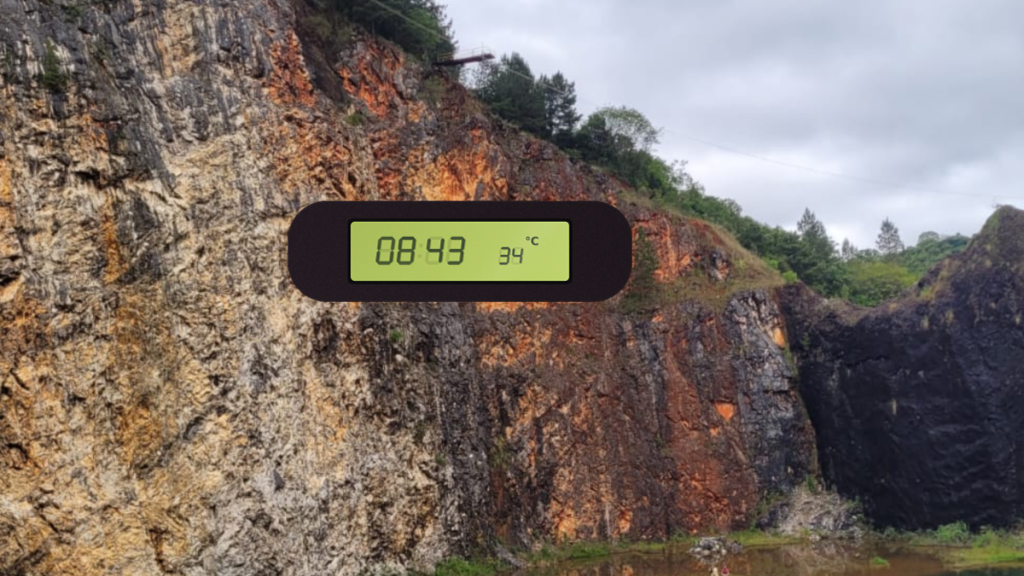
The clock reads **8:43**
